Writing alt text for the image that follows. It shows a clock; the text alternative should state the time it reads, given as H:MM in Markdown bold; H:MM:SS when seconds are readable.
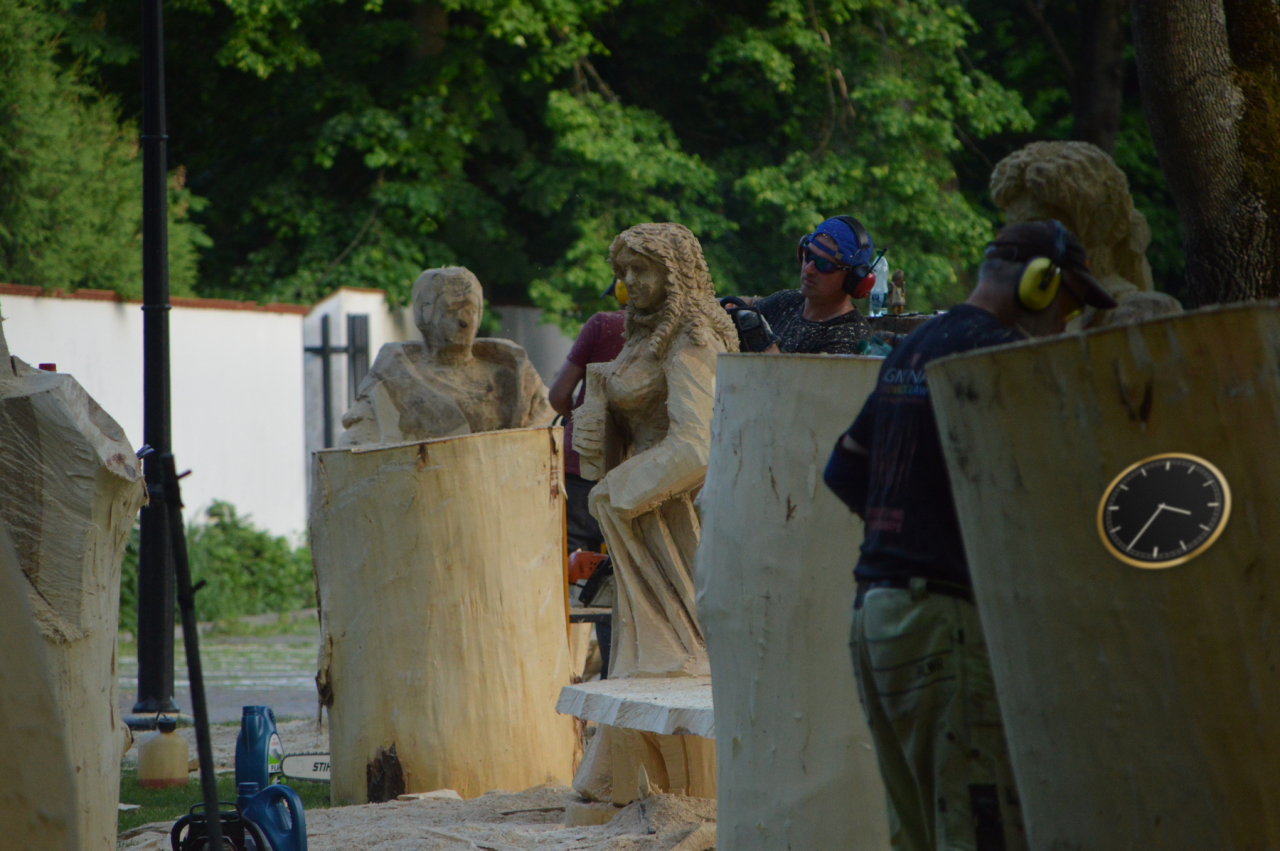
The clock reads **3:35**
